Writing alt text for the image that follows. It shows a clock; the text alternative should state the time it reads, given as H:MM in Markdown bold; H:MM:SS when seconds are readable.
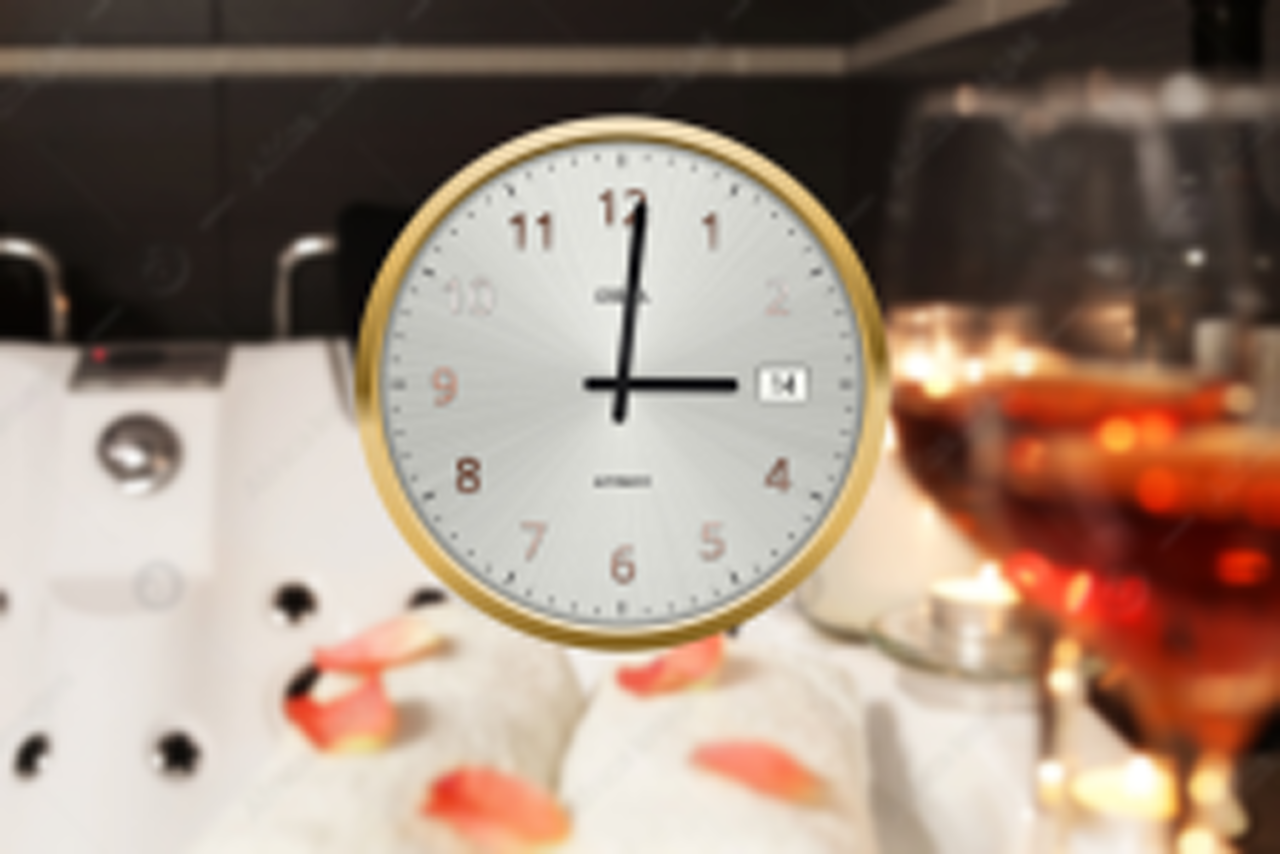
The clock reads **3:01**
